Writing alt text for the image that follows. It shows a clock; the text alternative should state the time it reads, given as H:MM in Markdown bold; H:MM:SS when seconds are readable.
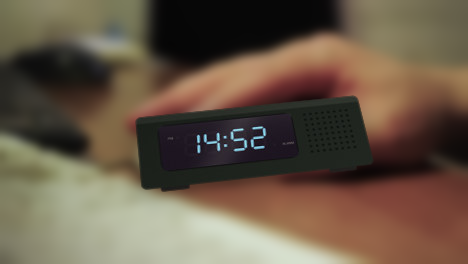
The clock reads **14:52**
